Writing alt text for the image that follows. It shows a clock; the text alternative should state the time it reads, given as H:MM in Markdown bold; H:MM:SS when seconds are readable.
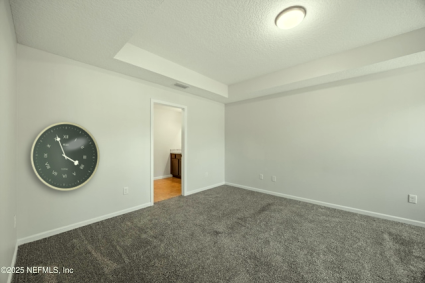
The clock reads **3:56**
